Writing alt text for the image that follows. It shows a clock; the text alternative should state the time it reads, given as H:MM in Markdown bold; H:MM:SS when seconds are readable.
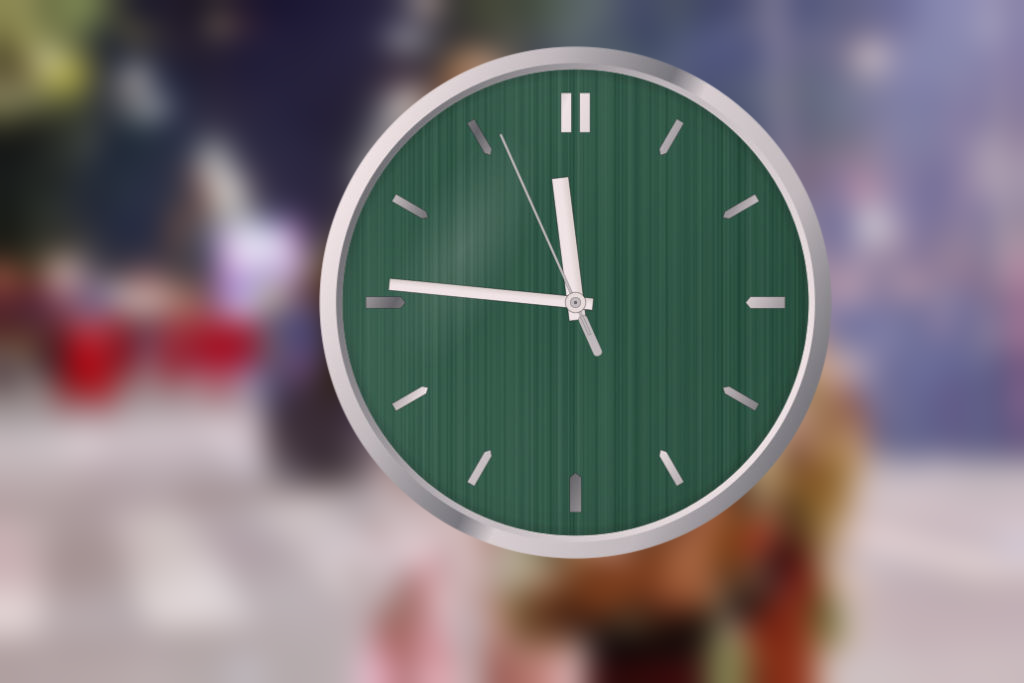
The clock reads **11:45:56**
